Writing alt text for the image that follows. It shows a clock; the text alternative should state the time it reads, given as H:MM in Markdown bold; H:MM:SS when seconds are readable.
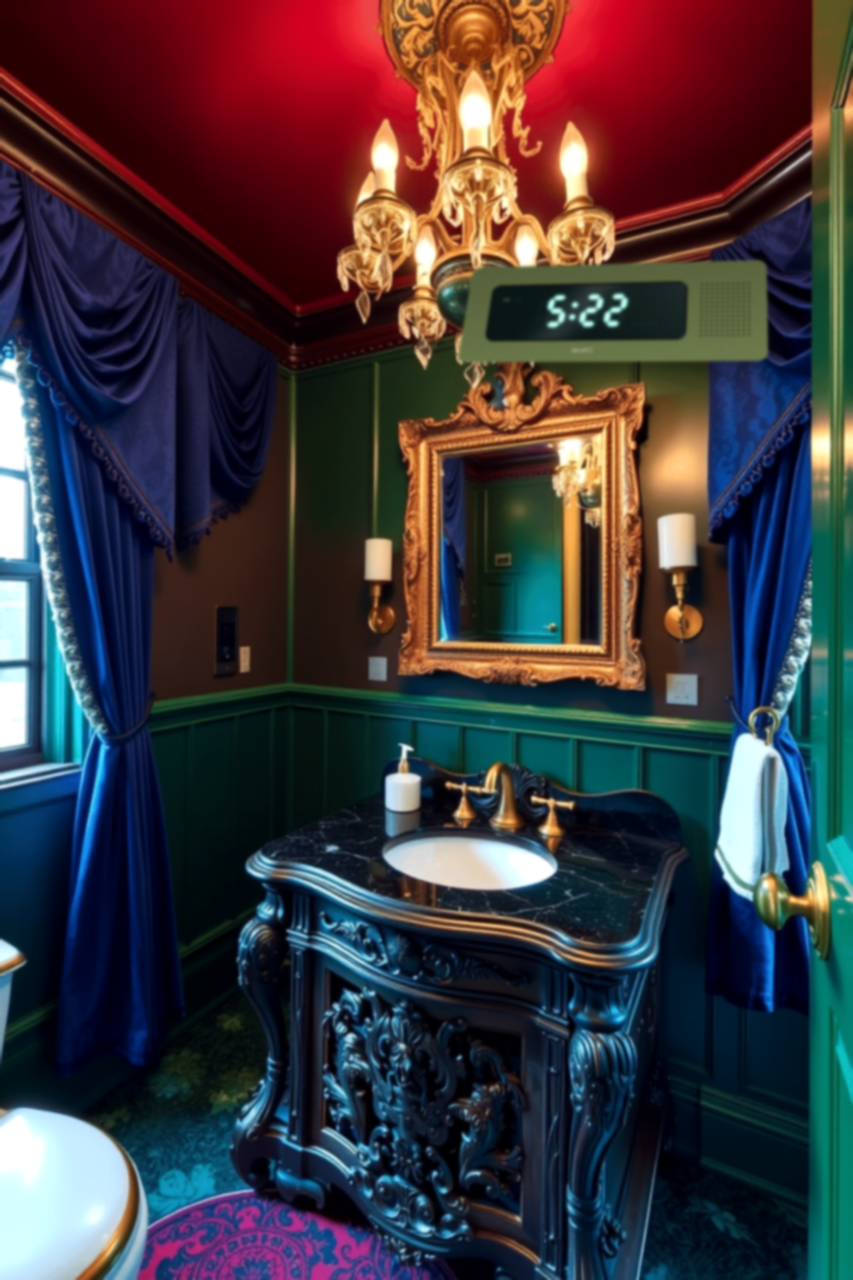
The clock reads **5:22**
